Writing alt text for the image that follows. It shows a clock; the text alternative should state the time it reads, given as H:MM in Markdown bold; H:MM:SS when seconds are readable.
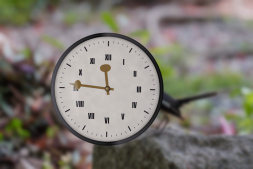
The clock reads **11:46**
